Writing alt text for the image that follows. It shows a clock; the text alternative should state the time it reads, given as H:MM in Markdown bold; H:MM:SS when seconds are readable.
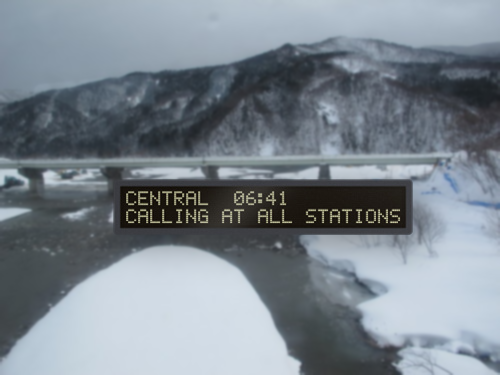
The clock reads **6:41**
